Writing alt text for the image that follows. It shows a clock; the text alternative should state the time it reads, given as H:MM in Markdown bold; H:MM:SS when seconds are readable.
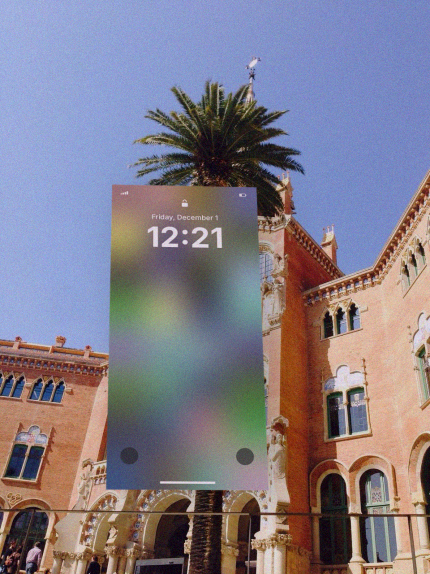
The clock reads **12:21**
